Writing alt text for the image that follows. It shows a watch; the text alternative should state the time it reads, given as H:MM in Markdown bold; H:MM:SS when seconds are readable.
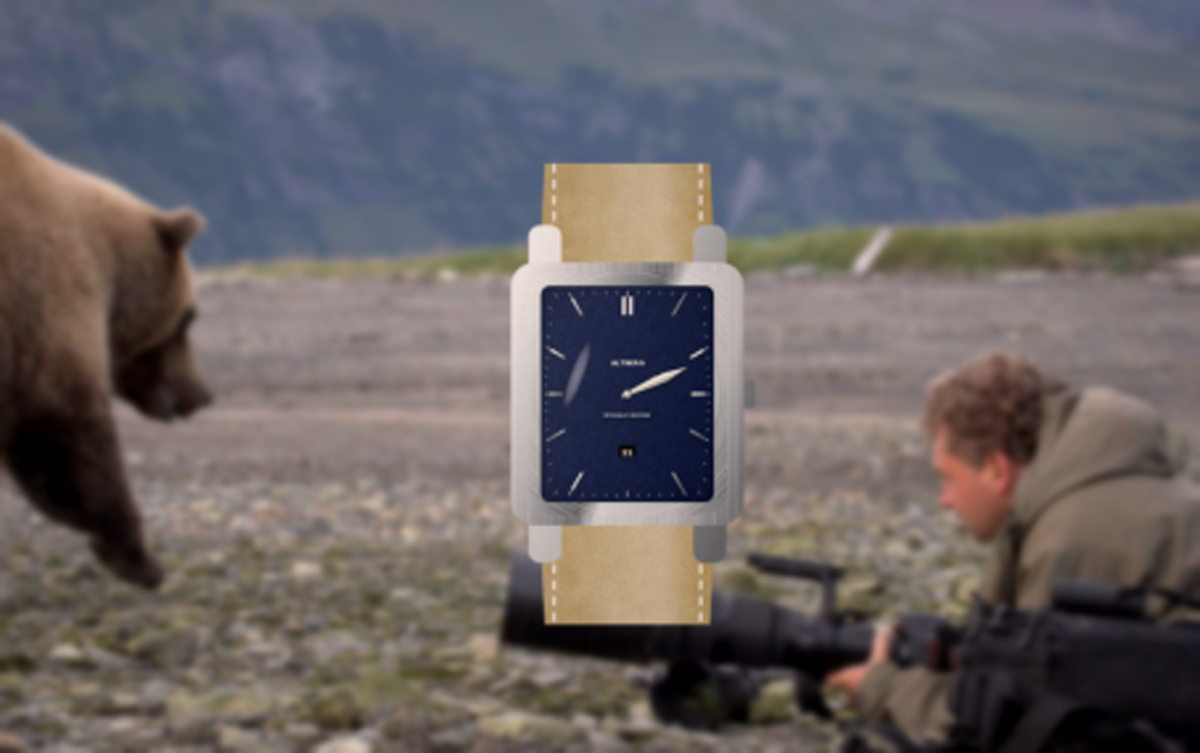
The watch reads **2:11**
